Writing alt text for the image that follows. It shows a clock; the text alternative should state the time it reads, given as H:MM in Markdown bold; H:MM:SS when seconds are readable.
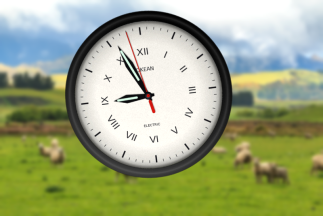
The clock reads **8:55:58**
